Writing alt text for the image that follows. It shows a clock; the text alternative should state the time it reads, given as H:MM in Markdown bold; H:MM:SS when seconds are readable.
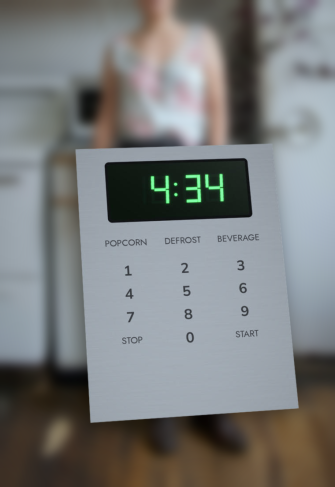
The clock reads **4:34**
